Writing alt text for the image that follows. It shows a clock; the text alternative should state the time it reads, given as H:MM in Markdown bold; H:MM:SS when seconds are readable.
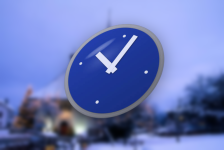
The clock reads **10:03**
